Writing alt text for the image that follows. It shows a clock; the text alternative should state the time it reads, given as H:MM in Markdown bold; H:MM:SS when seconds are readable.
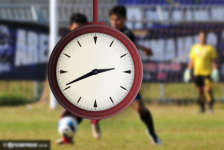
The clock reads **2:41**
